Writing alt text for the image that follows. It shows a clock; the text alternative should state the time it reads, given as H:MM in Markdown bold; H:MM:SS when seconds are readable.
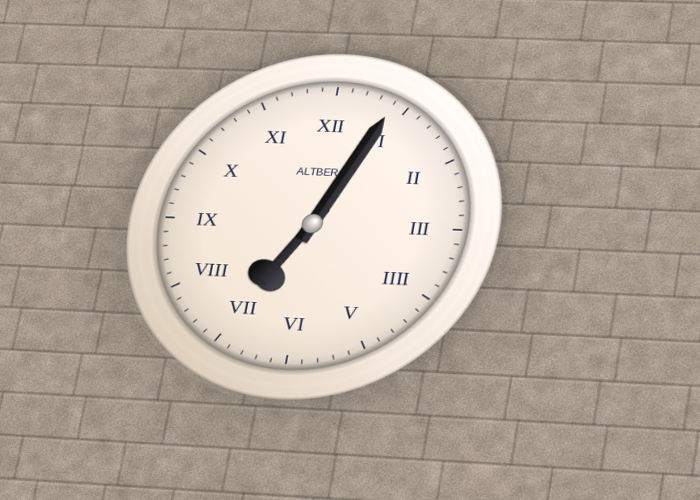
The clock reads **7:04**
